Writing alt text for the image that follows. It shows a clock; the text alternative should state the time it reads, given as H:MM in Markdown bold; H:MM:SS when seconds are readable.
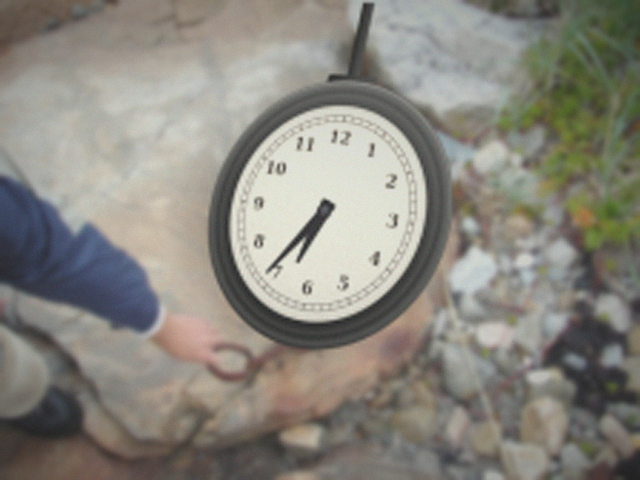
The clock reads **6:36**
